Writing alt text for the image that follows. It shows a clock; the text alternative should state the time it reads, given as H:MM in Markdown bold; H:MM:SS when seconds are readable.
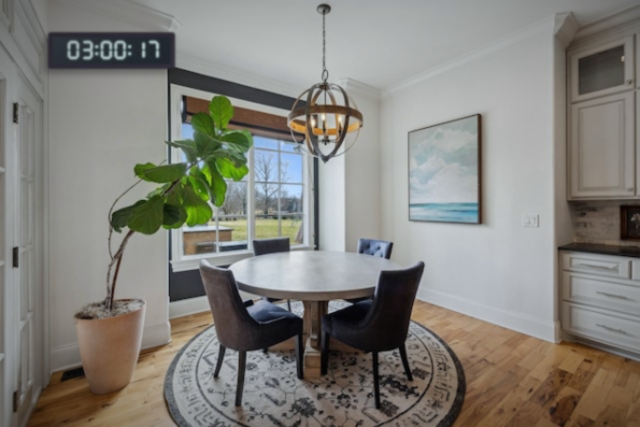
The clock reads **3:00:17**
